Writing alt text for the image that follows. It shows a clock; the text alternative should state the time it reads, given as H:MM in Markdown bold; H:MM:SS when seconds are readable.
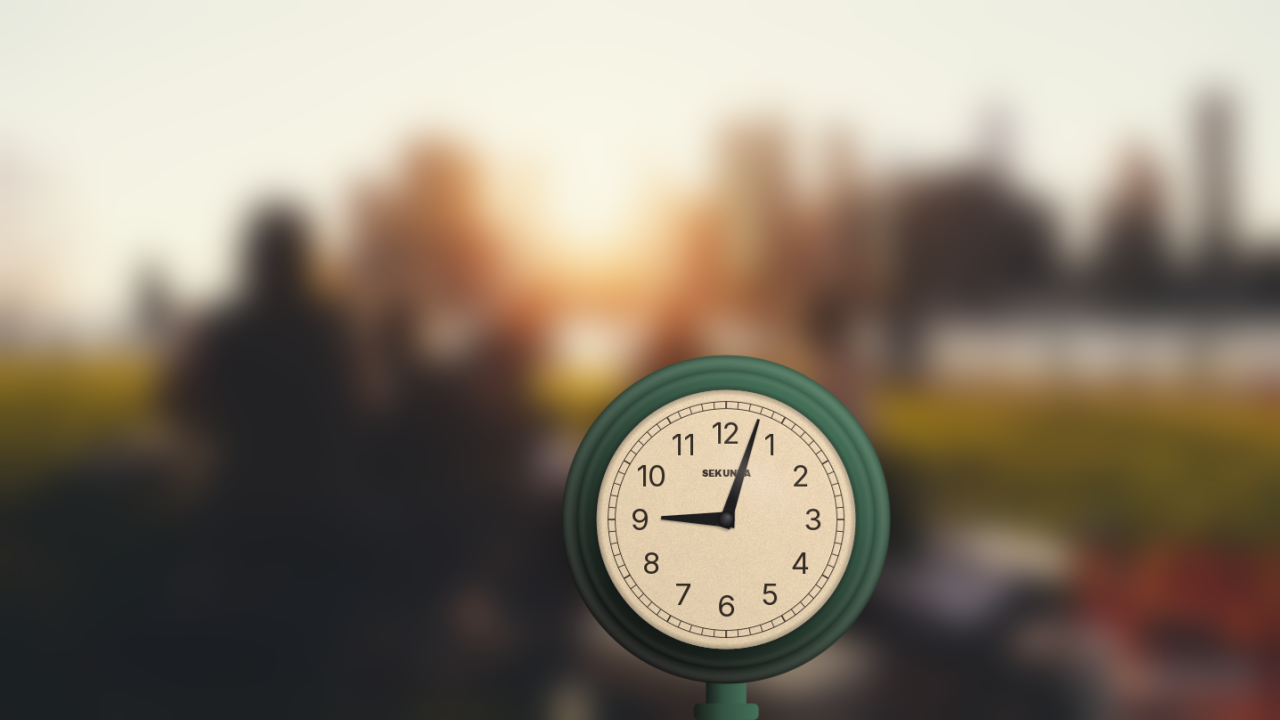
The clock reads **9:03**
